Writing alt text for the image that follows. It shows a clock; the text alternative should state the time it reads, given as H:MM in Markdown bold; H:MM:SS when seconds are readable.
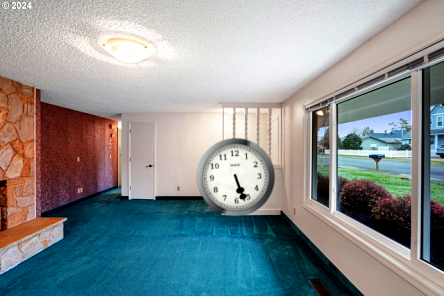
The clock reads **5:27**
